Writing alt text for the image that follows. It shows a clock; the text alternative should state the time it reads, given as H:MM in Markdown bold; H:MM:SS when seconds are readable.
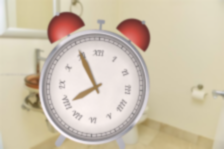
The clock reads **7:55**
